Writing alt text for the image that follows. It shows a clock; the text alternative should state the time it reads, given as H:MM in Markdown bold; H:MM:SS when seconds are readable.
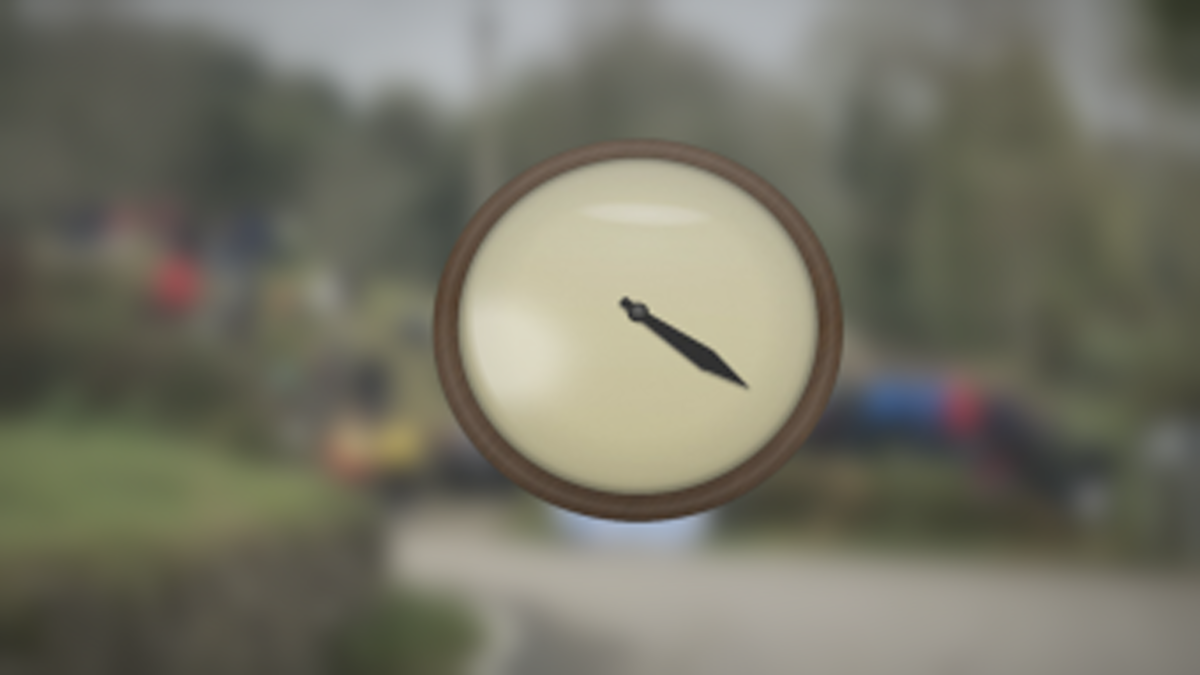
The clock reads **4:21**
